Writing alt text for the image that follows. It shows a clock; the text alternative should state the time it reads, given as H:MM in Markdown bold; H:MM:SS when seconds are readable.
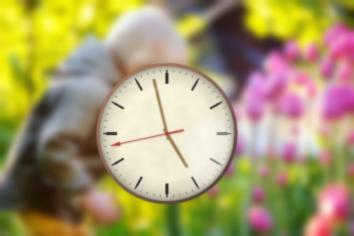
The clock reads **4:57:43**
